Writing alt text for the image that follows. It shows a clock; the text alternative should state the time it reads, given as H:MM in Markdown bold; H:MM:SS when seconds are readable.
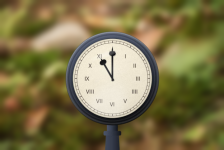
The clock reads **11:00**
